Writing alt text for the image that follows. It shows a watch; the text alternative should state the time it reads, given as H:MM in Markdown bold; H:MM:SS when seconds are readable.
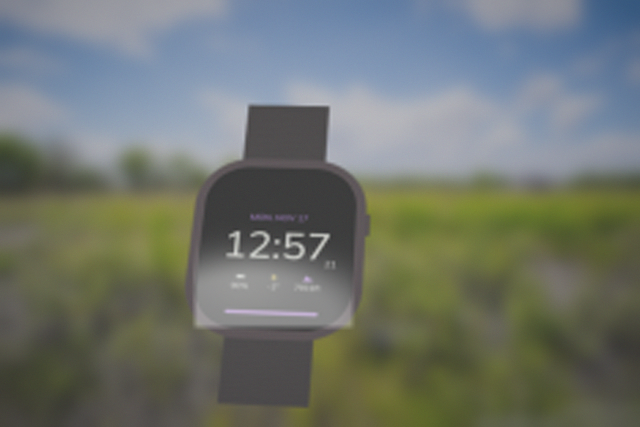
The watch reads **12:57**
